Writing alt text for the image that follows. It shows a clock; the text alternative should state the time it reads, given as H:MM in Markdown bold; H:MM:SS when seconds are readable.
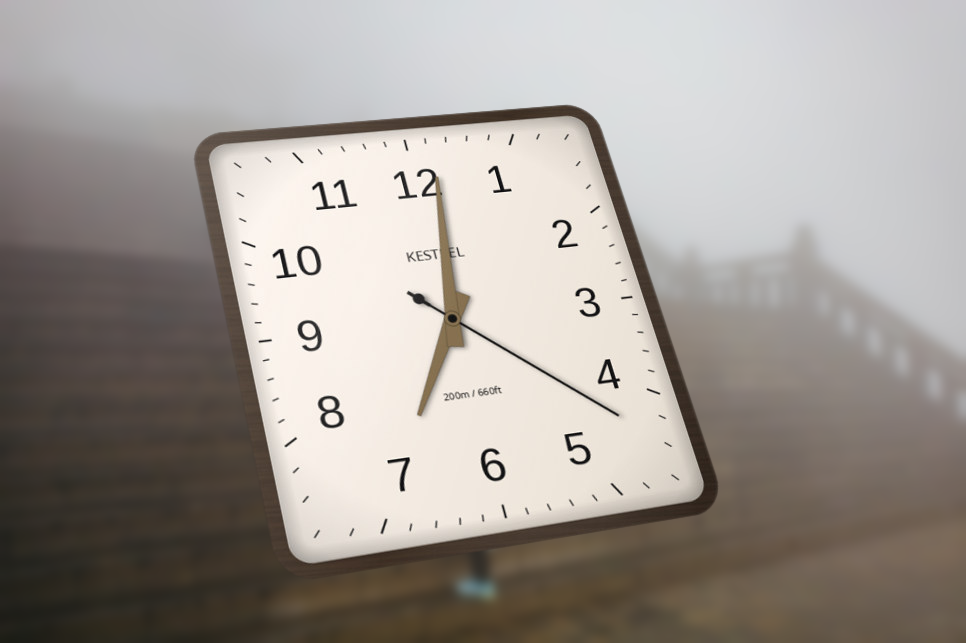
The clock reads **7:01:22**
